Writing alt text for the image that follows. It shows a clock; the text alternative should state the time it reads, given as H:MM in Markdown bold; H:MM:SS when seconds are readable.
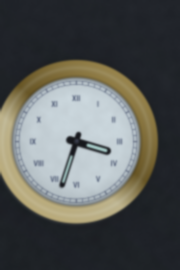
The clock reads **3:33**
